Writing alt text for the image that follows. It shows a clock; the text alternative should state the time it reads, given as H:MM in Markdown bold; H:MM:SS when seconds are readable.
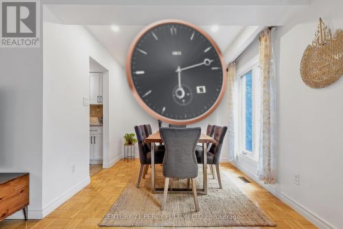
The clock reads **6:13**
